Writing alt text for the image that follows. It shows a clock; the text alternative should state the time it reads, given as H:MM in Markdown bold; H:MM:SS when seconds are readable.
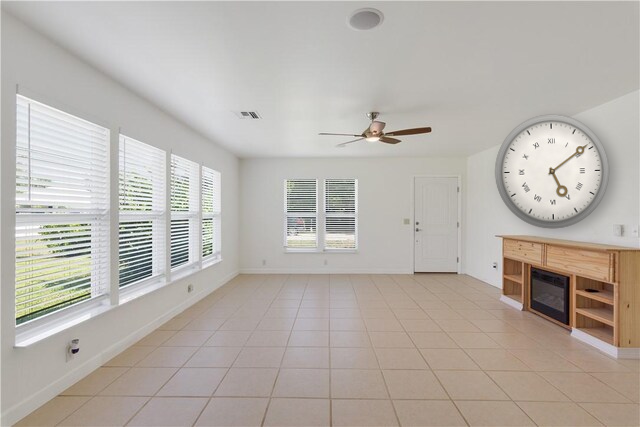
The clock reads **5:09**
